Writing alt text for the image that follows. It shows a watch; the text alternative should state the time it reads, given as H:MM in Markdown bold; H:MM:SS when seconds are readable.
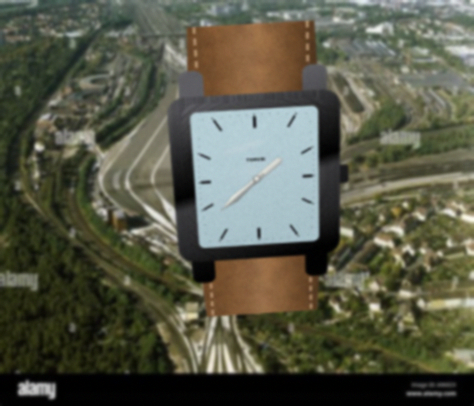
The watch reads **1:38**
